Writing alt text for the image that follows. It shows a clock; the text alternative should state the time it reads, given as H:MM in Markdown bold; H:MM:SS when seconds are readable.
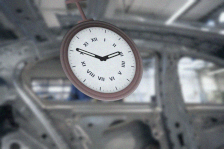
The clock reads **2:51**
